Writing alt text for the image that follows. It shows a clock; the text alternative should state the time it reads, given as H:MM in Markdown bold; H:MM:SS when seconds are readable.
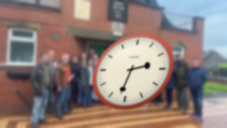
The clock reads **2:32**
